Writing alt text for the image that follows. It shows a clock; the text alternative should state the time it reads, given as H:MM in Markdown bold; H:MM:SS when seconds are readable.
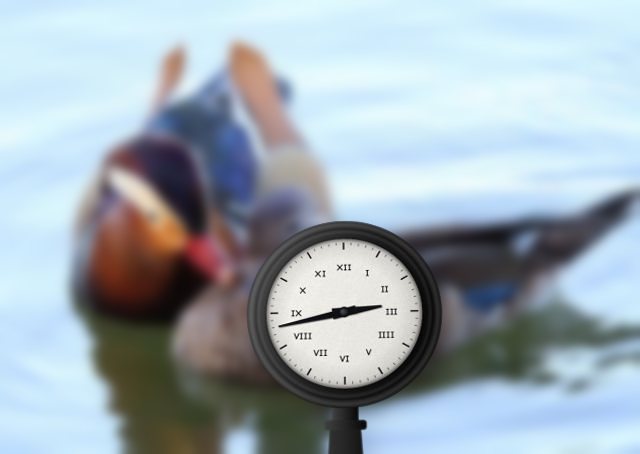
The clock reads **2:43**
